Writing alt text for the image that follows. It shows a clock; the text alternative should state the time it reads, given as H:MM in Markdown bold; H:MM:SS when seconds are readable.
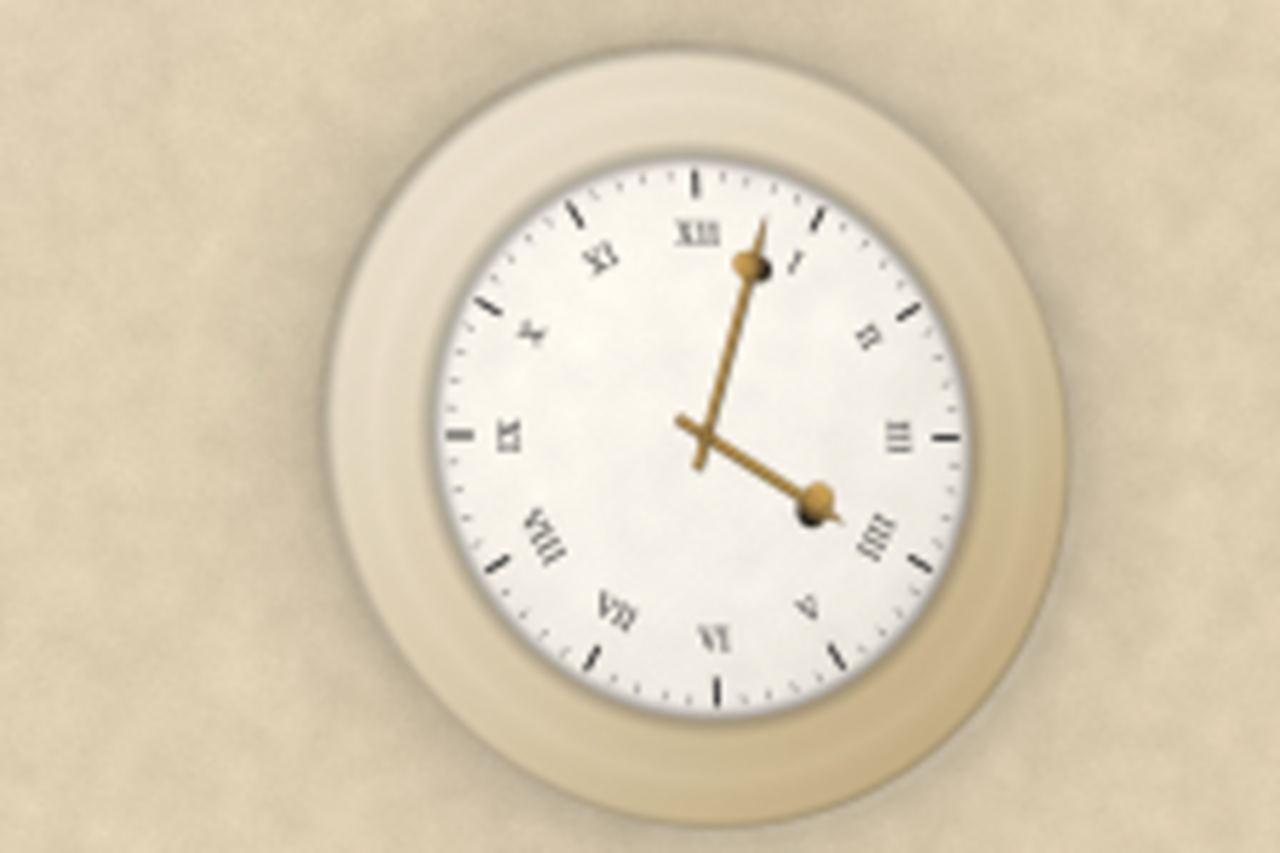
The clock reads **4:03**
